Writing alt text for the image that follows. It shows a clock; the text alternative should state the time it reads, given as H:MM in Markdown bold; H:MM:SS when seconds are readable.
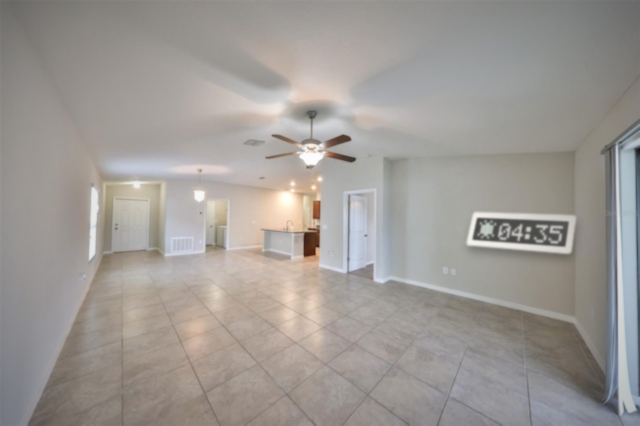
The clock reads **4:35**
